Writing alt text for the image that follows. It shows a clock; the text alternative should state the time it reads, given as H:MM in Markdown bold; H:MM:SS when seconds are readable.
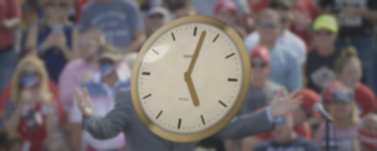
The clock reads **5:02**
